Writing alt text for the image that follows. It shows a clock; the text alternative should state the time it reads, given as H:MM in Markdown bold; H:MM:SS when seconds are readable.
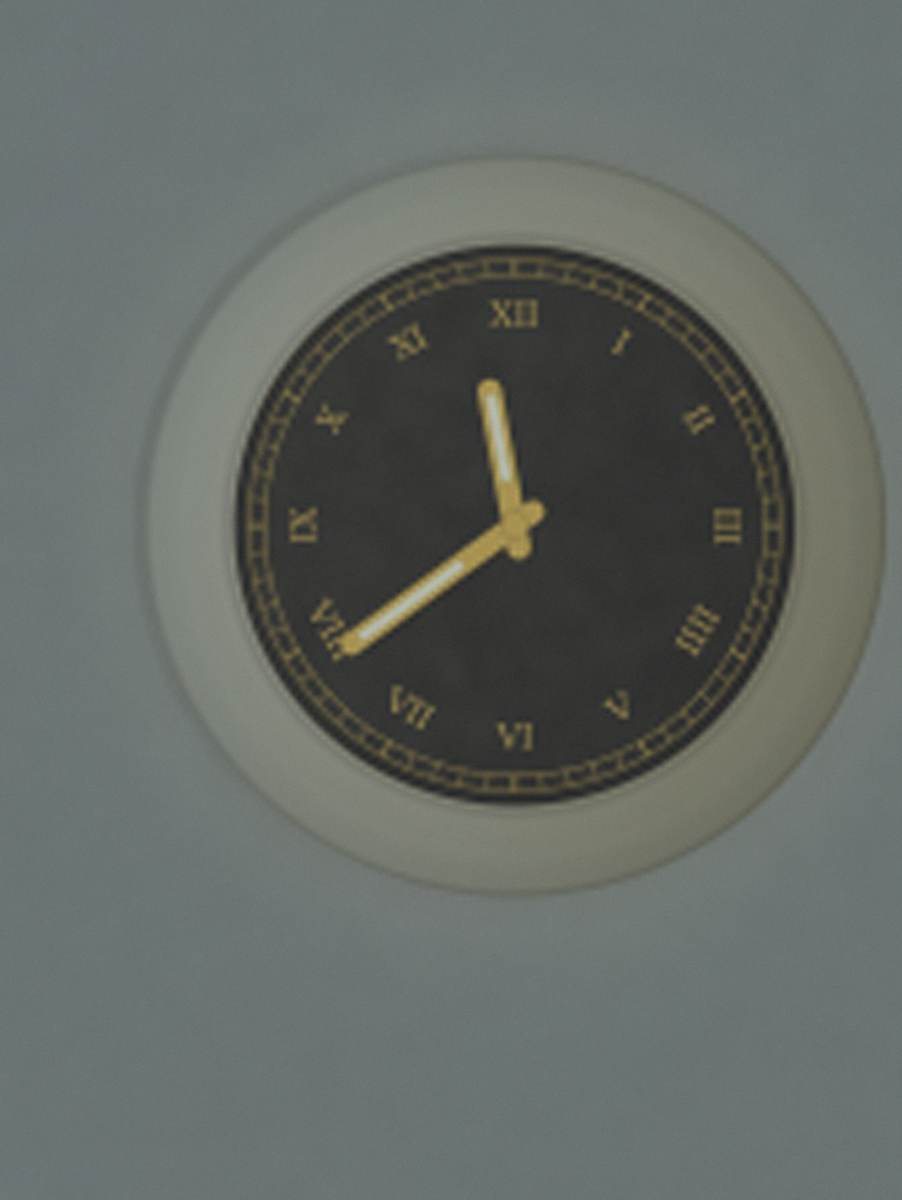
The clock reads **11:39**
